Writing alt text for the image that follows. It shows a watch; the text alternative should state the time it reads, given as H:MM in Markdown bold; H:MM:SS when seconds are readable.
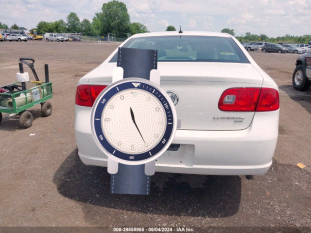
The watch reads **11:25**
